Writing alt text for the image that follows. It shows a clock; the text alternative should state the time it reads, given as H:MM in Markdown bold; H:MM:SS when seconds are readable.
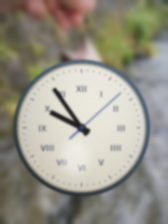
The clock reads **9:54:08**
